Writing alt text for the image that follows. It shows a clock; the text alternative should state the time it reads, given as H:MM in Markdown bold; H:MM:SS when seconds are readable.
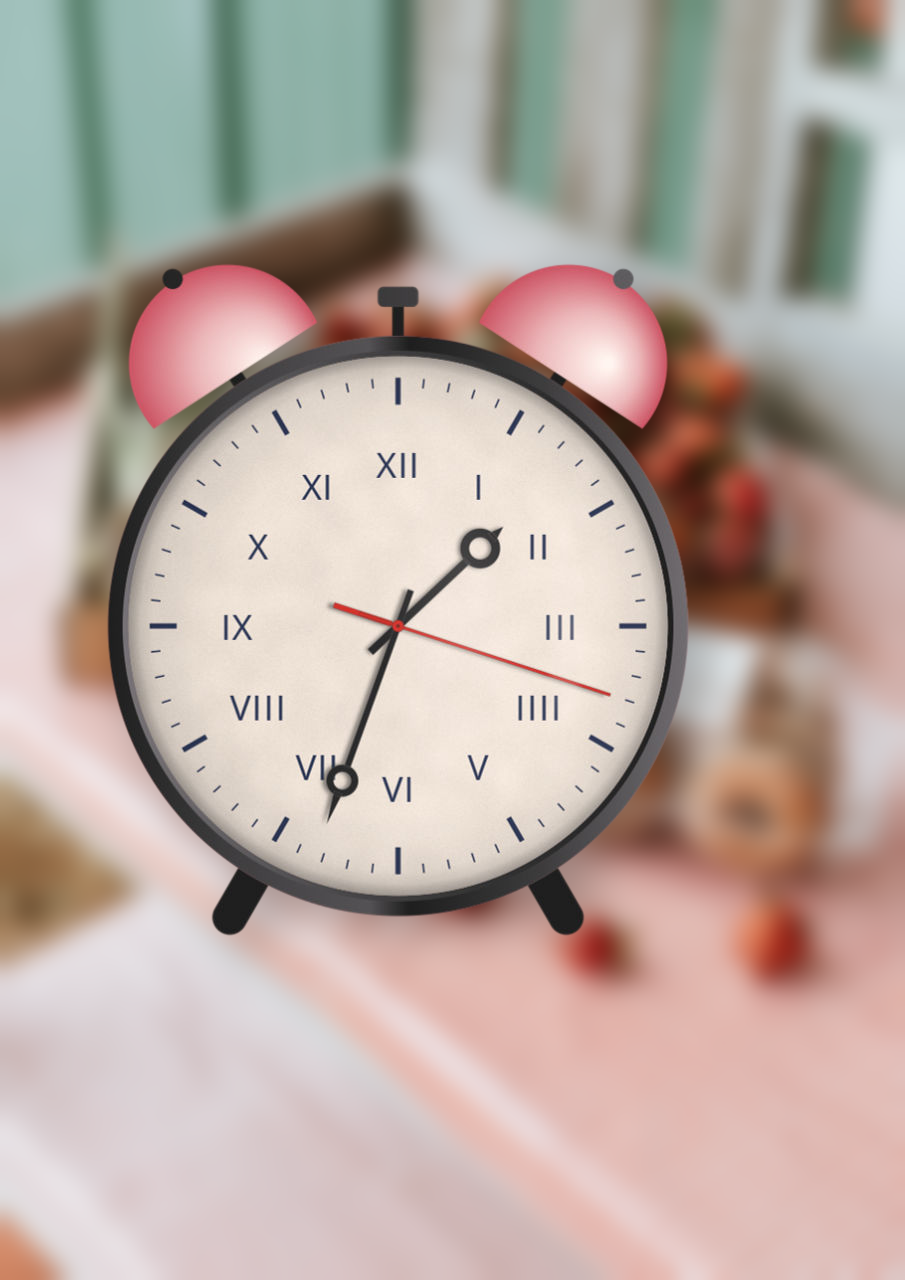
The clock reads **1:33:18**
